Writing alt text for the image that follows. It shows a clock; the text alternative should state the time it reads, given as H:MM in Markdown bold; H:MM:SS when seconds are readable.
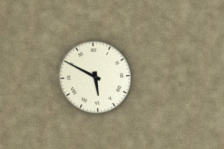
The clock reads **5:50**
